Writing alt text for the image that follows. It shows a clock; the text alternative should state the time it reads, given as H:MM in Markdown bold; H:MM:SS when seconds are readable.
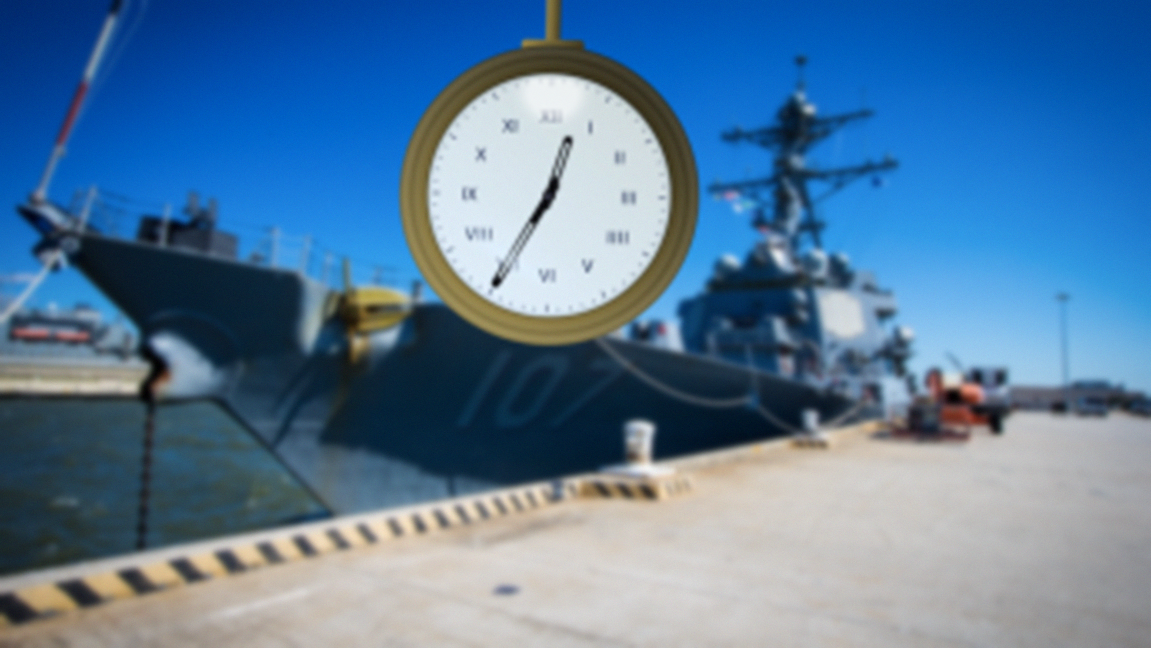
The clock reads **12:35**
